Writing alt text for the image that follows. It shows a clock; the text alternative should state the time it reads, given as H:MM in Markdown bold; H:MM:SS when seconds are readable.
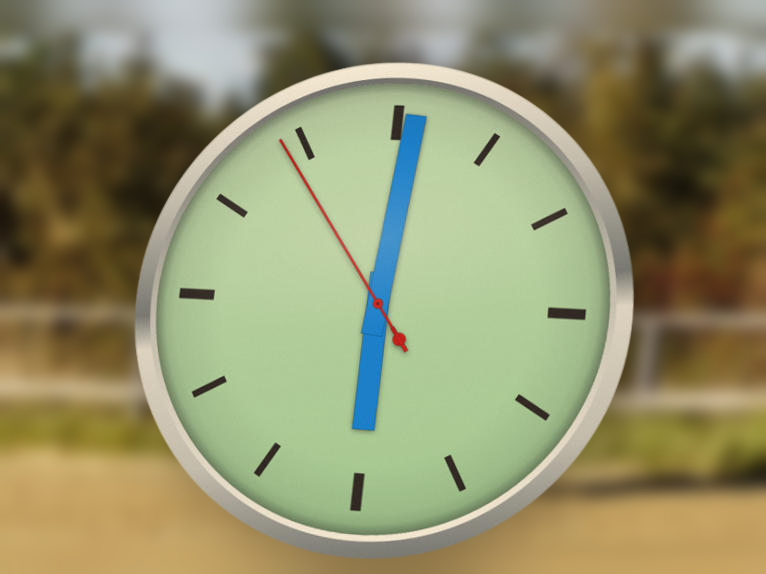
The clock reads **6:00:54**
